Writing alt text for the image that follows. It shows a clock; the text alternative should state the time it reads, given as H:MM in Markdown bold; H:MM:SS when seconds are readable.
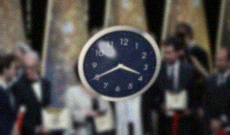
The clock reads **3:40**
